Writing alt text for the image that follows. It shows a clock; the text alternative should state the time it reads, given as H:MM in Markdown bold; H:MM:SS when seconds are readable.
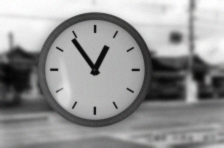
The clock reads **12:54**
